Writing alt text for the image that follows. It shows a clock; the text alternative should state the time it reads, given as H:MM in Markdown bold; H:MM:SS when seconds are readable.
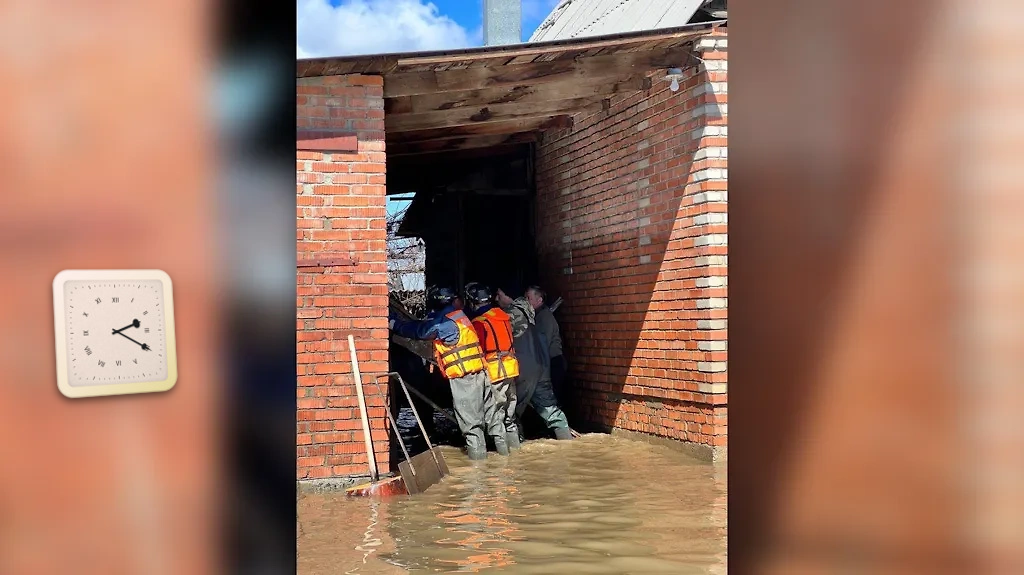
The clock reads **2:20**
